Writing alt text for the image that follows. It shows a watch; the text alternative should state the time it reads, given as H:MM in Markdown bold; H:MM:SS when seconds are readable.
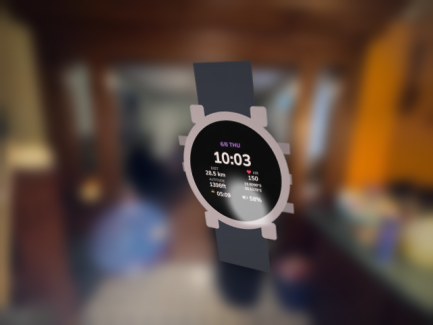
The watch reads **10:03**
